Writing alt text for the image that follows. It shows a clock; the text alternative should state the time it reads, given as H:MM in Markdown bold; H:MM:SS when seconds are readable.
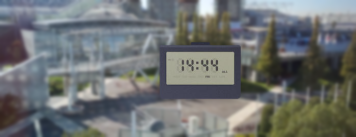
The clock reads **14:44**
